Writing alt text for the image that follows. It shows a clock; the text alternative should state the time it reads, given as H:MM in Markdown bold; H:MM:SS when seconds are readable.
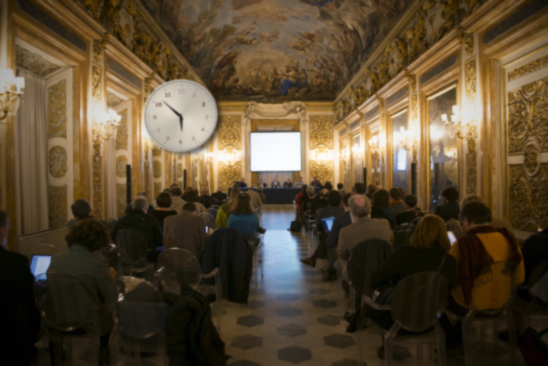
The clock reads **5:52**
